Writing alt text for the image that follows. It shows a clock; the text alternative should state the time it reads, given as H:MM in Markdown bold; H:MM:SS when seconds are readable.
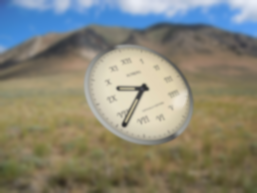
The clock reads **9:39**
